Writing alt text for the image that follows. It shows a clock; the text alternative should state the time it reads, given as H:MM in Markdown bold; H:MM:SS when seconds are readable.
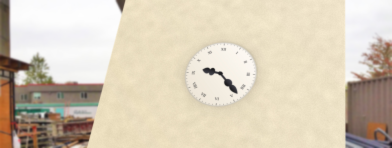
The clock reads **9:23**
